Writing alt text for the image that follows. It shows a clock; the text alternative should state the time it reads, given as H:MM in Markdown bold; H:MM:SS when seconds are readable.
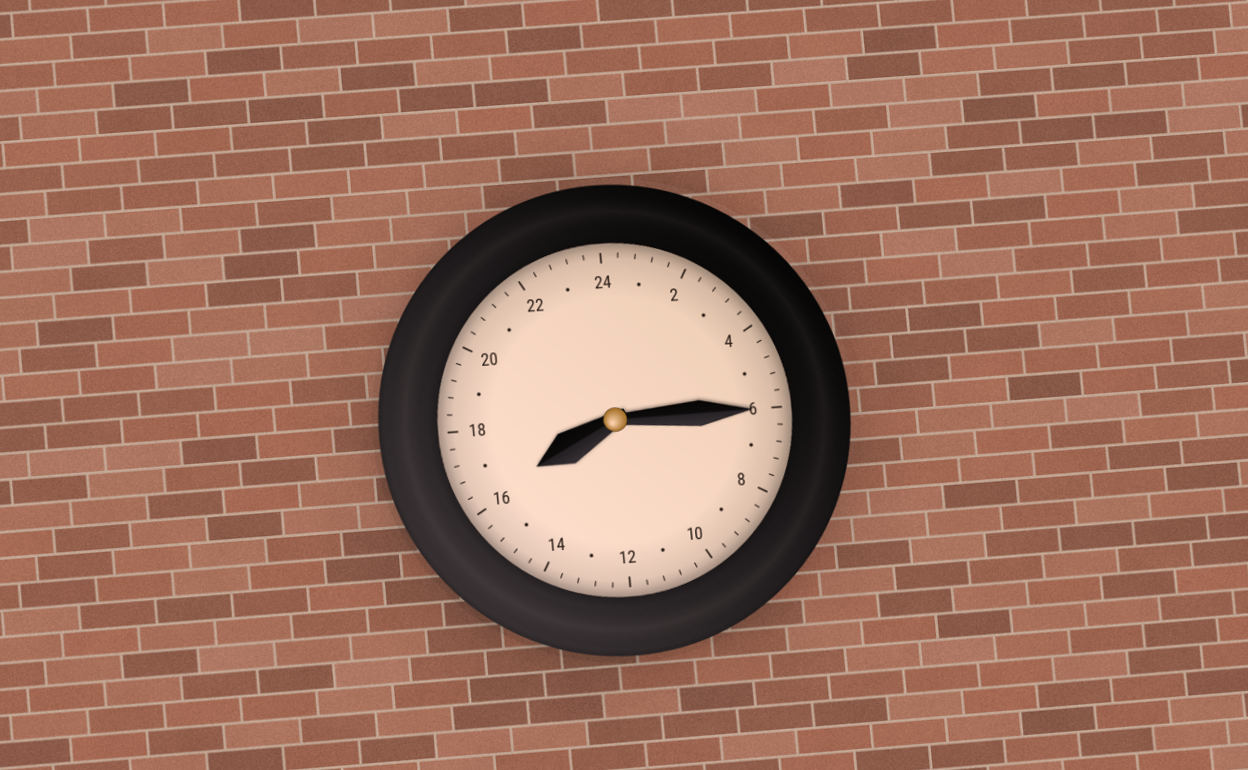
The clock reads **16:15**
